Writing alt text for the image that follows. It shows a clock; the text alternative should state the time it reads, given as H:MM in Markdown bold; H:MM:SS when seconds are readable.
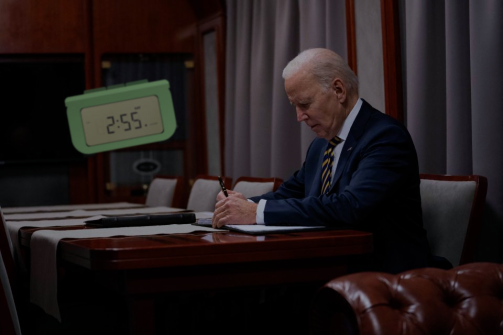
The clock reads **2:55**
